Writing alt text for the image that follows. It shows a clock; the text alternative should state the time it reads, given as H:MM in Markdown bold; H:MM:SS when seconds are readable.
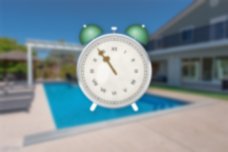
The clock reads **10:54**
